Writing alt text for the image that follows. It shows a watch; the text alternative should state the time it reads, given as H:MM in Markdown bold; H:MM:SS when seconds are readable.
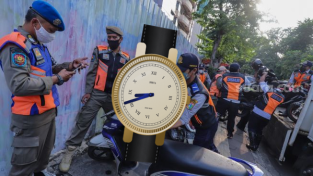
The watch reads **8:41**
